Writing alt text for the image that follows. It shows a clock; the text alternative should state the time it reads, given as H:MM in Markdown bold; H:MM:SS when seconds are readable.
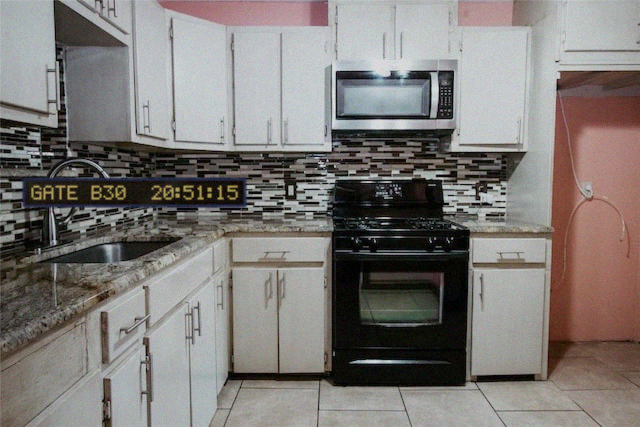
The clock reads **20:51:15**
